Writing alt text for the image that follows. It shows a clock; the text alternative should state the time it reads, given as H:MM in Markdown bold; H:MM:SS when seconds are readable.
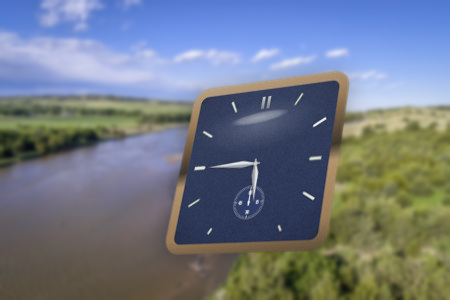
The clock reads **5:45**
